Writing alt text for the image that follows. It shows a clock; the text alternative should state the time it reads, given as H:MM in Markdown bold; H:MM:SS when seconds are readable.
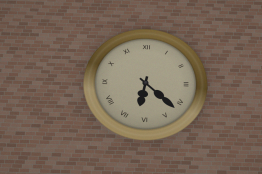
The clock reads **6:22**
